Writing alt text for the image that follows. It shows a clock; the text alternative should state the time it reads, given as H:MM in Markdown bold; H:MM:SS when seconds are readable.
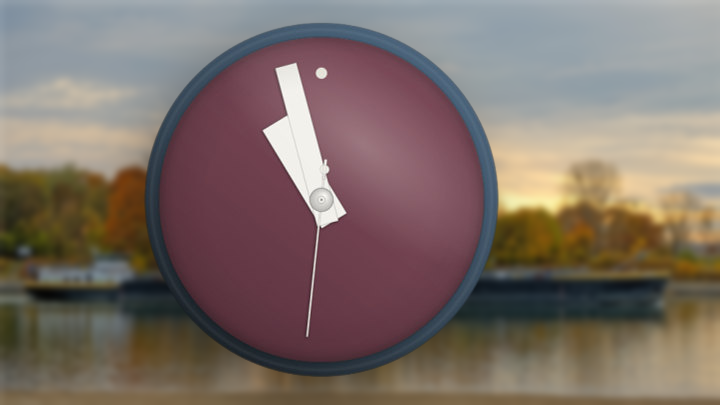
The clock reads **10:57:31**
